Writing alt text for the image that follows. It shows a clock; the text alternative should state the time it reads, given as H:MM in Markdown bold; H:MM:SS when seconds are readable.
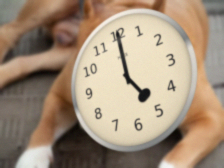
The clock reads **5:00**
